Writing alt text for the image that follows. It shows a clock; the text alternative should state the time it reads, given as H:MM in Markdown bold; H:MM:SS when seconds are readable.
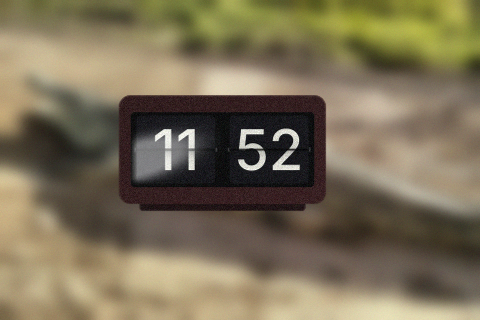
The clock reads **11:52**
